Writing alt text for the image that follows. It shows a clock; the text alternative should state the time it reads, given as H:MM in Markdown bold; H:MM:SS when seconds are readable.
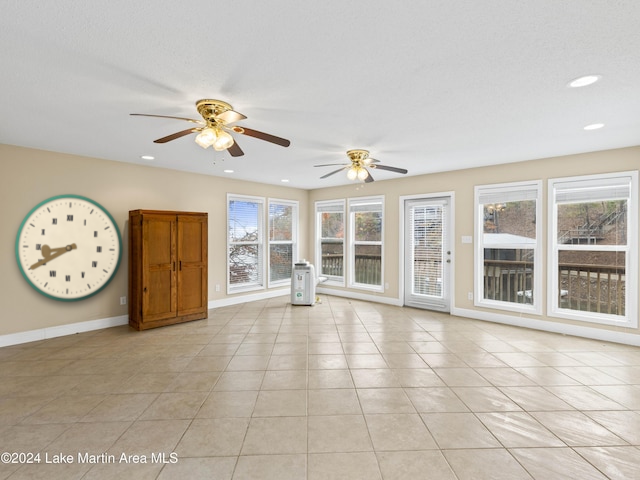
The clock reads **8:40**
